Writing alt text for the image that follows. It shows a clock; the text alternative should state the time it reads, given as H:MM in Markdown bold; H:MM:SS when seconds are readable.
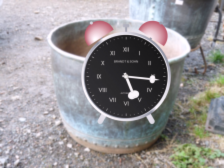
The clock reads **5:16**
